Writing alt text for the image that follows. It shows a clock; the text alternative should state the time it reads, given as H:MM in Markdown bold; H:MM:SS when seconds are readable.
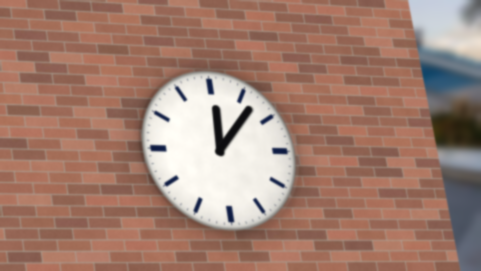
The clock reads **12:07**
